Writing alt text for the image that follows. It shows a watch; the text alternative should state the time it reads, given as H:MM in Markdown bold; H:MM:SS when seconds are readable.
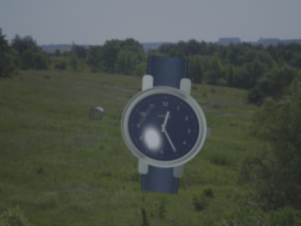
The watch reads **12:25**
